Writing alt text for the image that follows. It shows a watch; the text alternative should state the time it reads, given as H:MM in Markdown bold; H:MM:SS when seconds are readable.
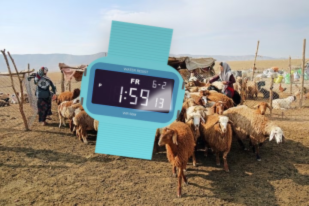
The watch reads **1:59:13**
